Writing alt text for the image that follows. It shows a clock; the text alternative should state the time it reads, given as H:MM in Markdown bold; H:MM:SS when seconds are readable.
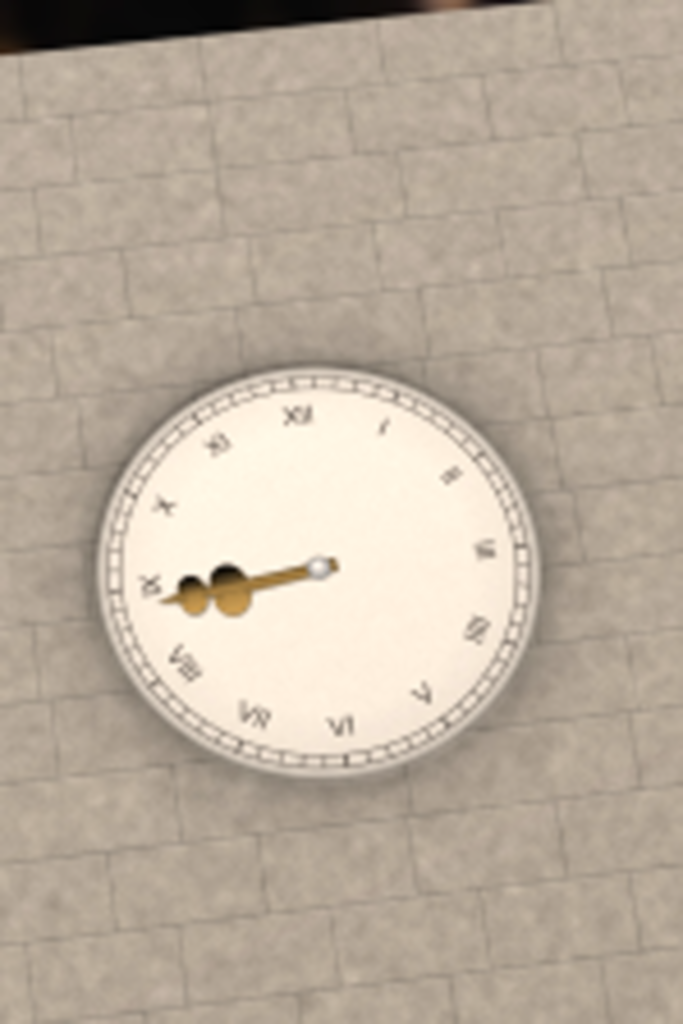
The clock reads **8:44**
